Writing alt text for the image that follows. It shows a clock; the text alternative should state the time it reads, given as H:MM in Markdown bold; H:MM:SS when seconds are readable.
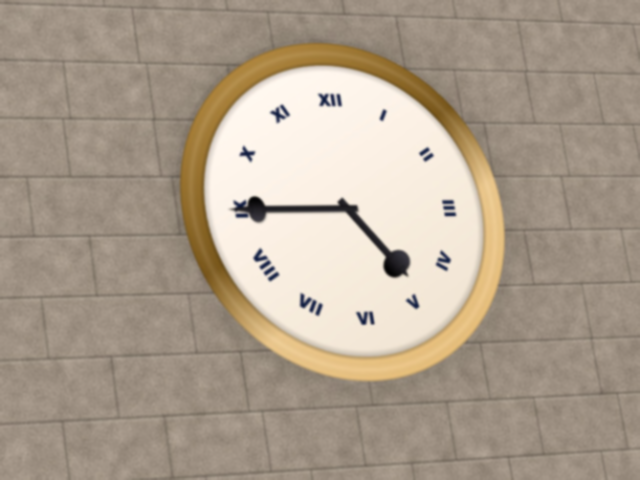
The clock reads **4:45**
